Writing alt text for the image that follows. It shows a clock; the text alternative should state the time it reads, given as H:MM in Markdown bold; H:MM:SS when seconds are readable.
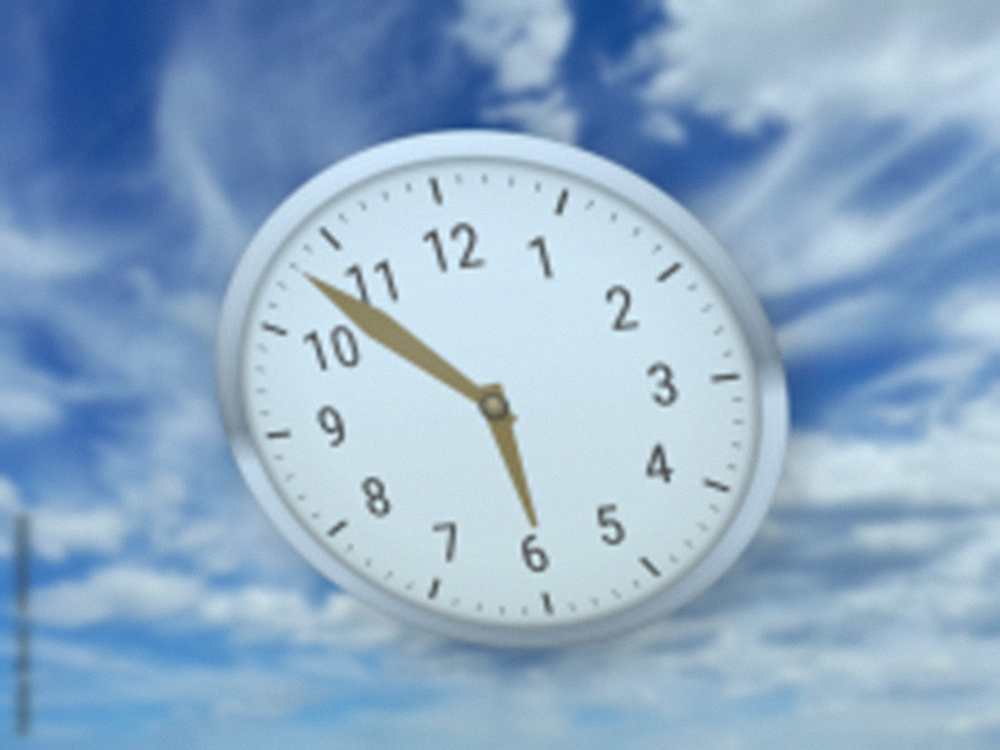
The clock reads **5:53**
